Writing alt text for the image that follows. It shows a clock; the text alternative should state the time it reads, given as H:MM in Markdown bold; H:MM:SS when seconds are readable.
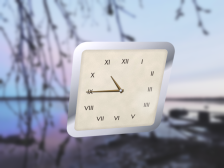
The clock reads **10:45**
